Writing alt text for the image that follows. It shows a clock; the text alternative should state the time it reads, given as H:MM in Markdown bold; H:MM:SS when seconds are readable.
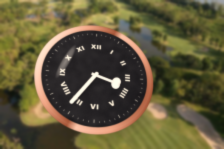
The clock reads **3:36**
